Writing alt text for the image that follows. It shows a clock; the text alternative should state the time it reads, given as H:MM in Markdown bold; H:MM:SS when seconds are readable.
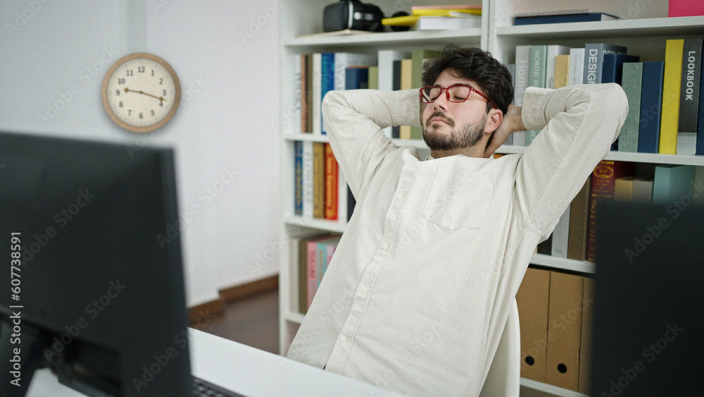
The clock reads **9:18**
